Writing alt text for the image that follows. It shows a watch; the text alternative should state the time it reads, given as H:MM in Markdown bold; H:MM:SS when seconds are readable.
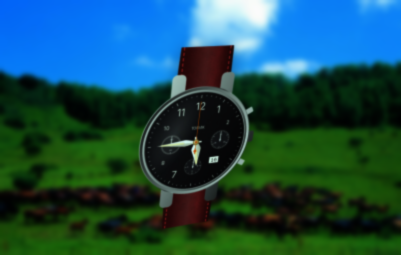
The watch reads **5:45**
